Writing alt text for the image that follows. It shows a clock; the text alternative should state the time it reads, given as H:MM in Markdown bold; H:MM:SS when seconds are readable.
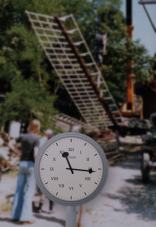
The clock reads **11:16**
